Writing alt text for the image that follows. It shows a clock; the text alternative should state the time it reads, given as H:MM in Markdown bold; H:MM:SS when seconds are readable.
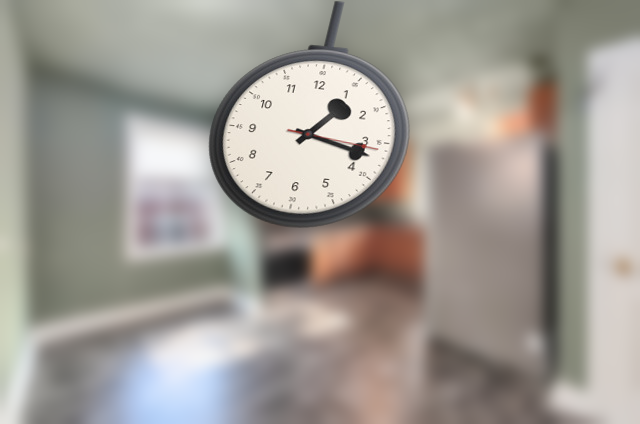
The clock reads **1:17:16**
